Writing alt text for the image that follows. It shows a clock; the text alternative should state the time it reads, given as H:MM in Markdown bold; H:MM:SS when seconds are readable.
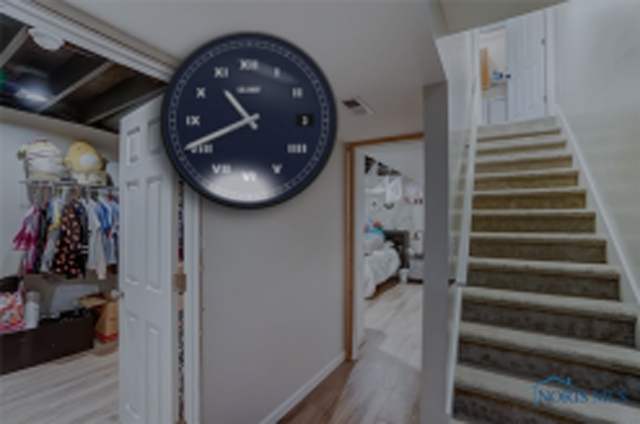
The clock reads **10:41**
